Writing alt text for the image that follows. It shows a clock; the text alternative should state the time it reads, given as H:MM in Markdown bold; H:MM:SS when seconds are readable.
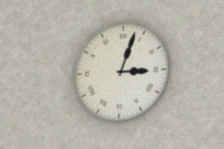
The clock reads **3:03**
